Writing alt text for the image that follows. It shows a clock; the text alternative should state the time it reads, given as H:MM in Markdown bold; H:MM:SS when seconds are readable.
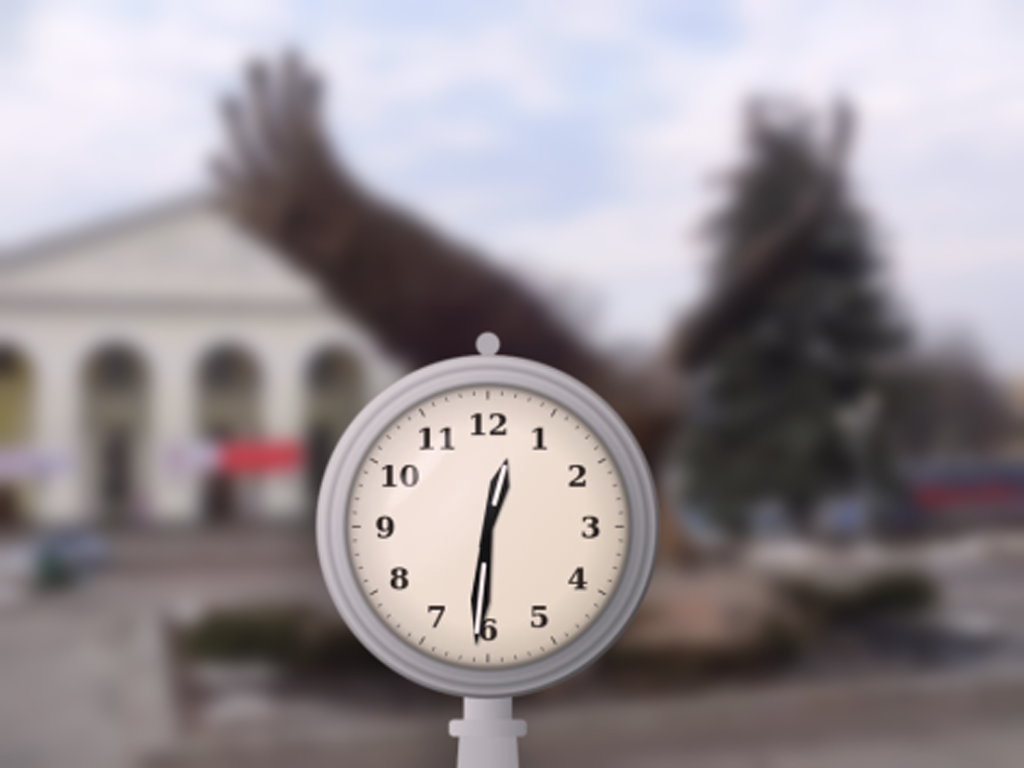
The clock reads **12:31**
